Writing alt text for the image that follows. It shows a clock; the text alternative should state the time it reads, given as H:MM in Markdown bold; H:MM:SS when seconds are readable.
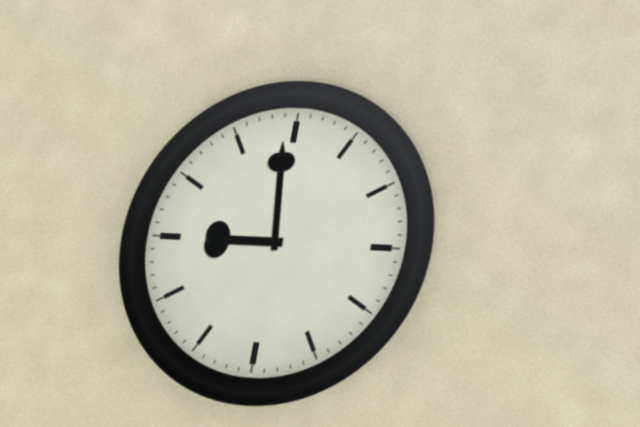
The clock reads **8:59**
